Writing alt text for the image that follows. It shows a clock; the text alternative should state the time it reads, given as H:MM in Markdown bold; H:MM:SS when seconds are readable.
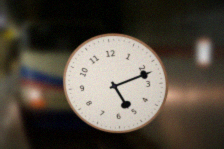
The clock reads **5:12**
